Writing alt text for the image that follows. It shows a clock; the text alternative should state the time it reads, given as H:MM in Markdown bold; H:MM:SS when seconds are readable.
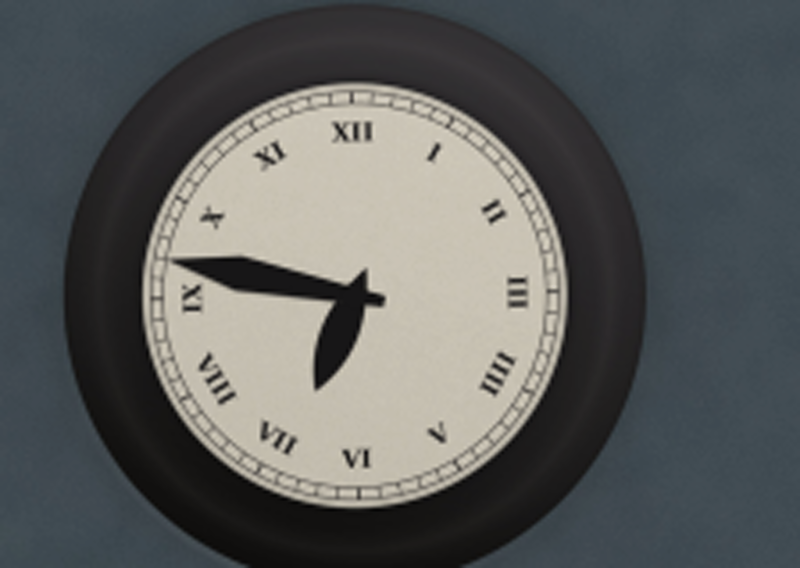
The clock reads **6:47**
